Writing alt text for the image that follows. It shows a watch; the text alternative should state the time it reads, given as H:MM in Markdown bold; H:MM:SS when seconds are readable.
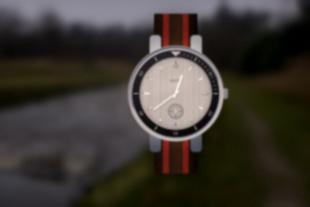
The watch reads **12:39**
